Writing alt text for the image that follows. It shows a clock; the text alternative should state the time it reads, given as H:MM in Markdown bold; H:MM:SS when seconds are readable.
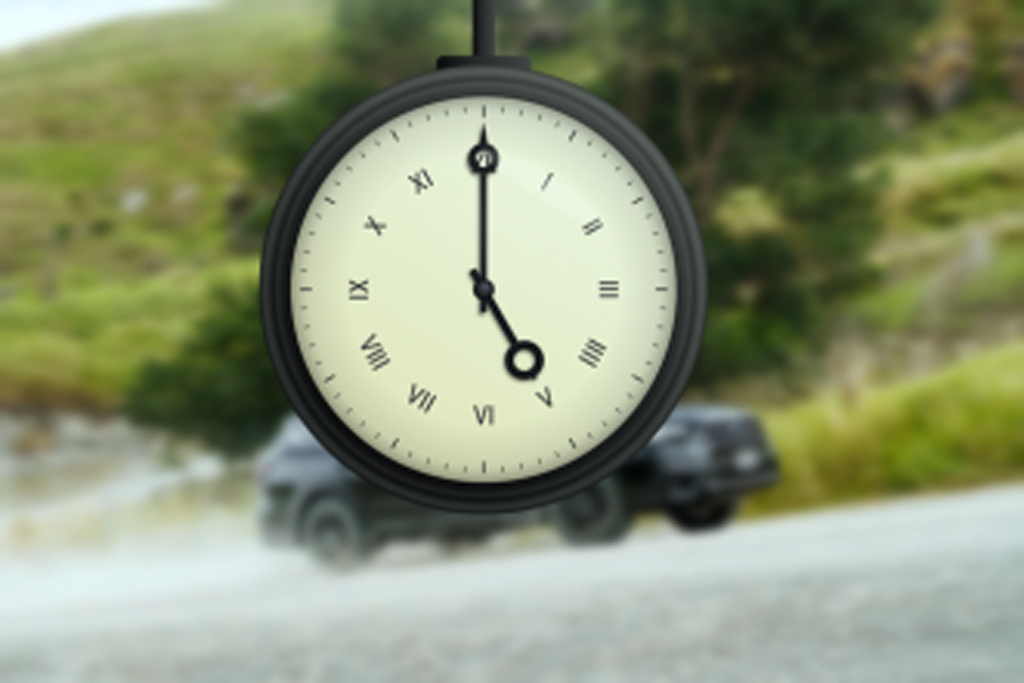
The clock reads **5:00**
